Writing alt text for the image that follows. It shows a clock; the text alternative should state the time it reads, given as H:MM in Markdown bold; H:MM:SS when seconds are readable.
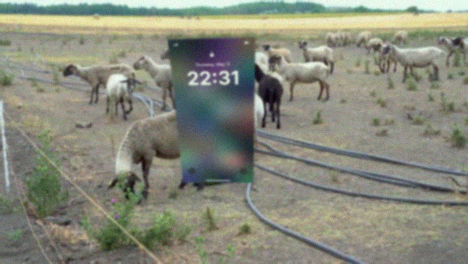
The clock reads **22:31**
